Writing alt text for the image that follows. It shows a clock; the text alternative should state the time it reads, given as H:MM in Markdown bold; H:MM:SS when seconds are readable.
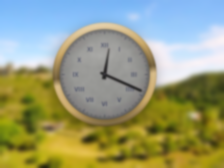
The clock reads **12:19**
